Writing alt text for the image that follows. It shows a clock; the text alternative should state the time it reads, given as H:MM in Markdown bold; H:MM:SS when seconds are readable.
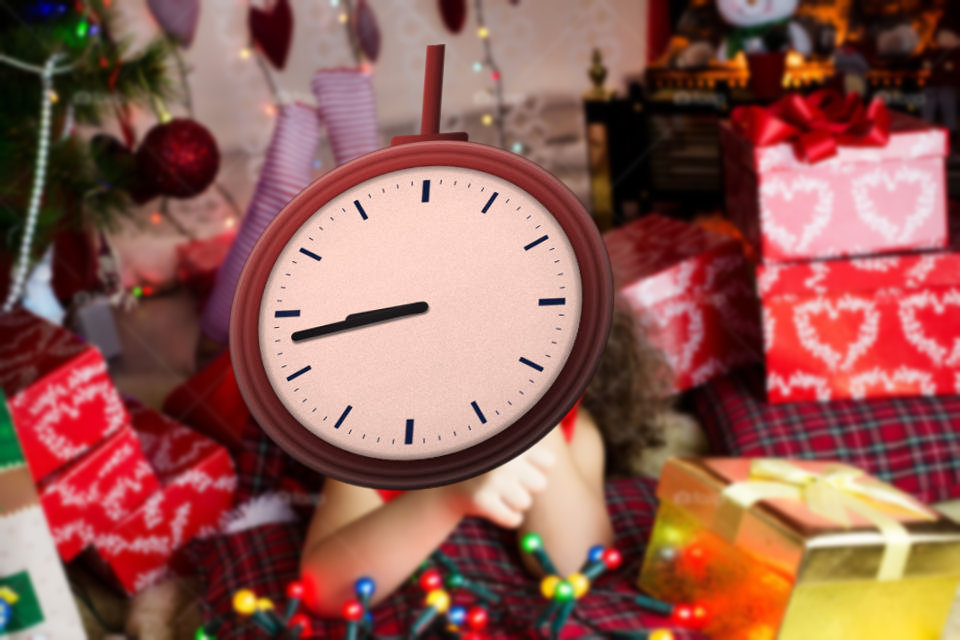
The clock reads **8:43**
